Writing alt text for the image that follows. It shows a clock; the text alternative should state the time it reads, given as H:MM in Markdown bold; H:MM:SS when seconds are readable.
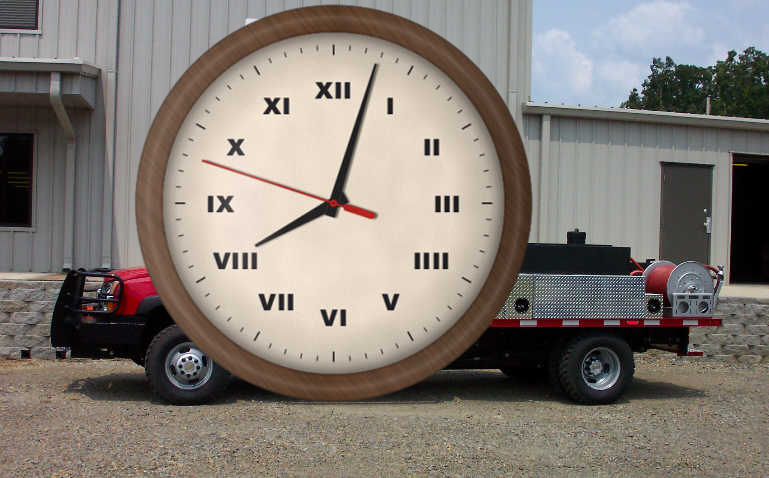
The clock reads **8:02:48**
